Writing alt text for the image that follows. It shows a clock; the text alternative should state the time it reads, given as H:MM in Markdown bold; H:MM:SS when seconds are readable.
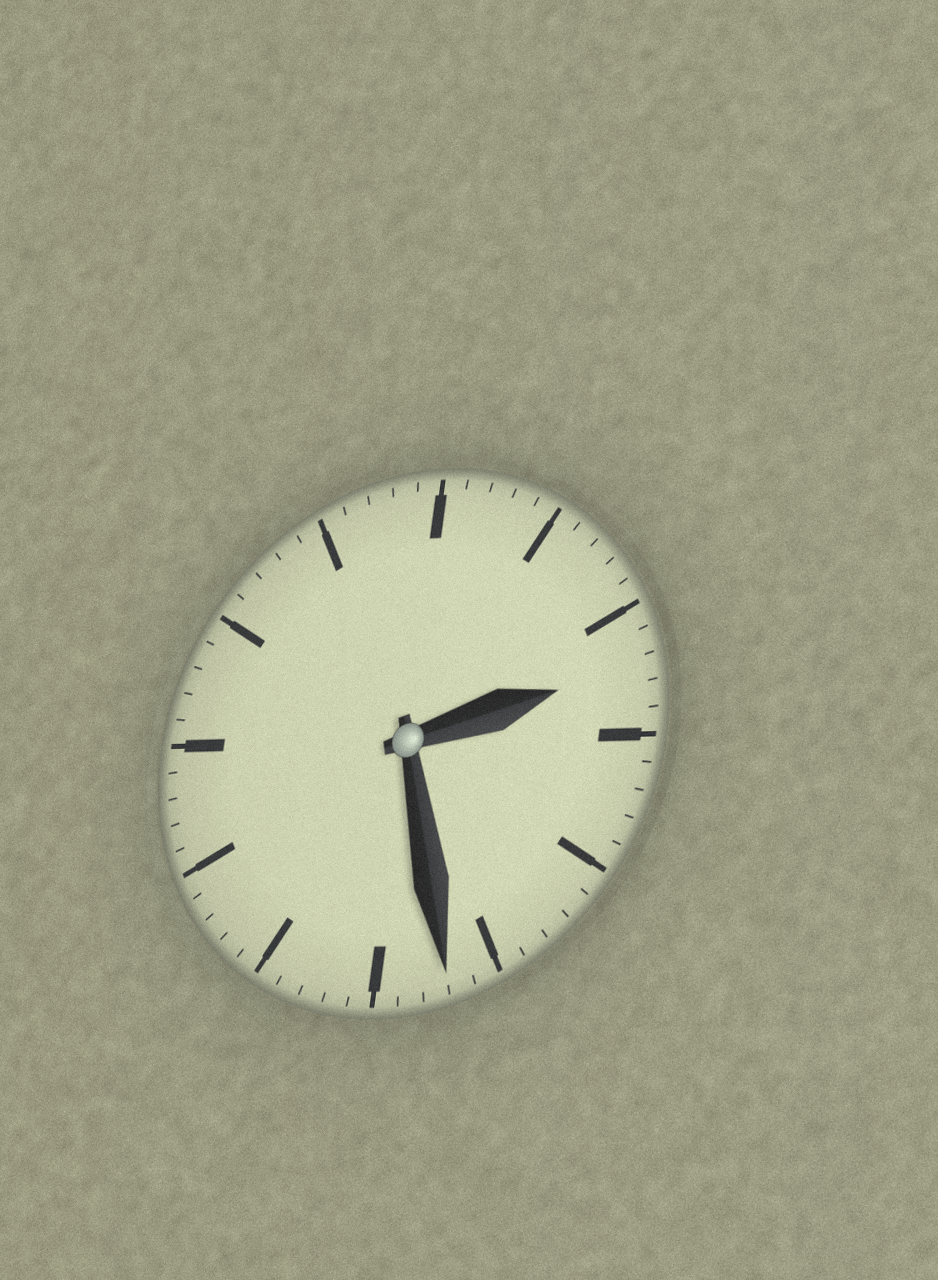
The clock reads **2:27**
